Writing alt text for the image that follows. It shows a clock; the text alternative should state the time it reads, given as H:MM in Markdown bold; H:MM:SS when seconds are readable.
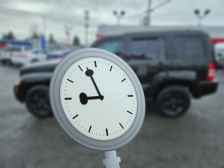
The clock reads **8:57**
